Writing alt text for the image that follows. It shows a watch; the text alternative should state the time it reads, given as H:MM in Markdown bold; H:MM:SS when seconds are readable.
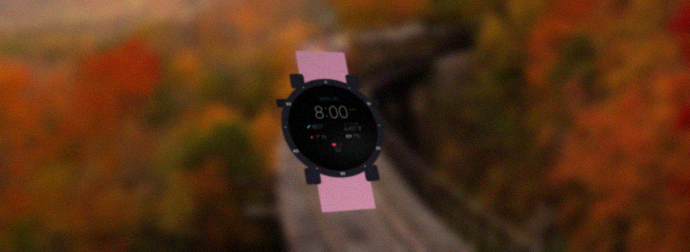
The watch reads **8:00**
